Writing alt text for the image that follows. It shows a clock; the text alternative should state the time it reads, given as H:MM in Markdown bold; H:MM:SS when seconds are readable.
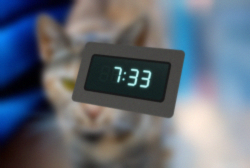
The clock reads **7:33**
